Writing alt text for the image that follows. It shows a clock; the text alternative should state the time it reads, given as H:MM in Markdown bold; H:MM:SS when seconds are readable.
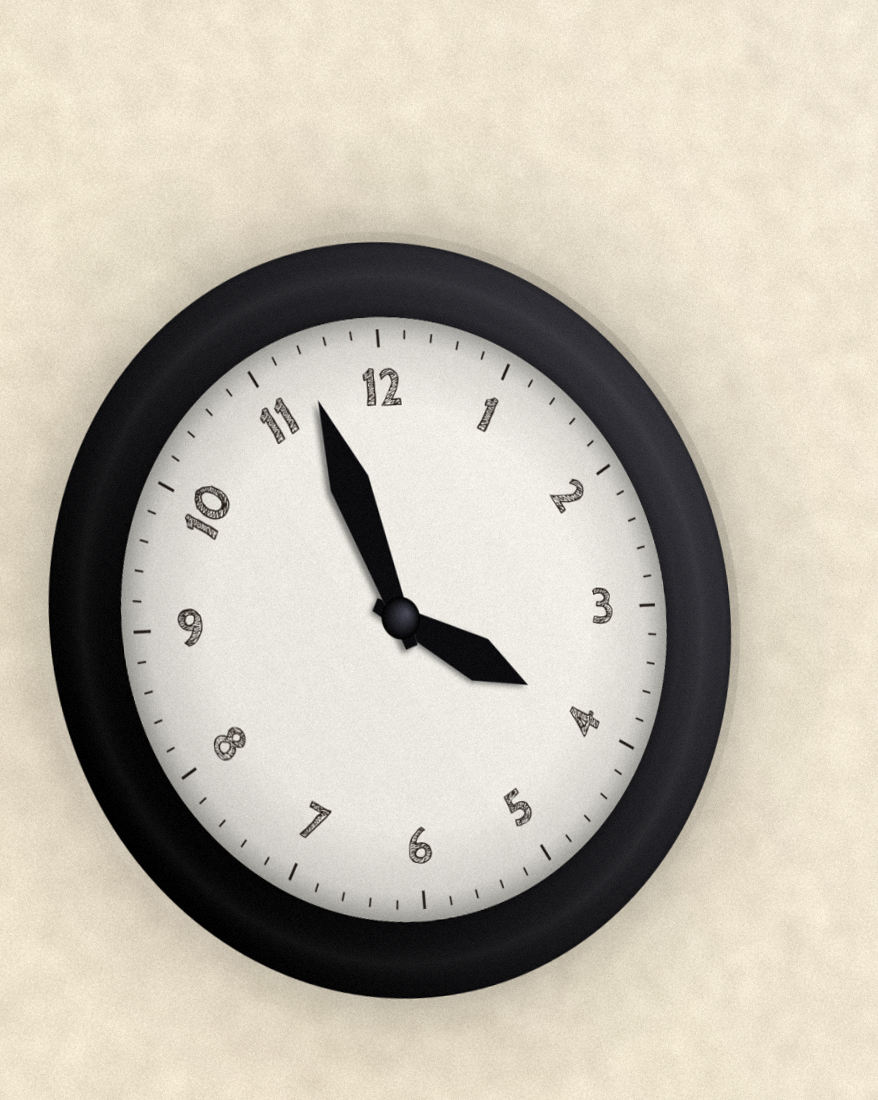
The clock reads **3:57**
